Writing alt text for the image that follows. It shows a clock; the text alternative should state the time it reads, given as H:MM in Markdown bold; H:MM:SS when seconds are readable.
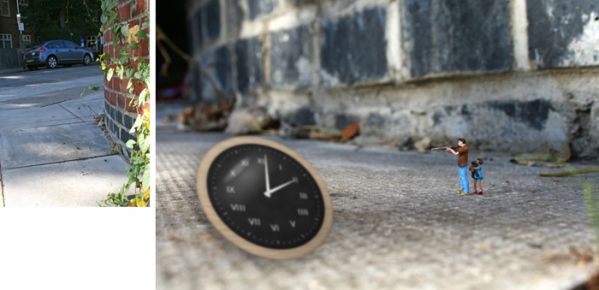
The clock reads **2:01**
